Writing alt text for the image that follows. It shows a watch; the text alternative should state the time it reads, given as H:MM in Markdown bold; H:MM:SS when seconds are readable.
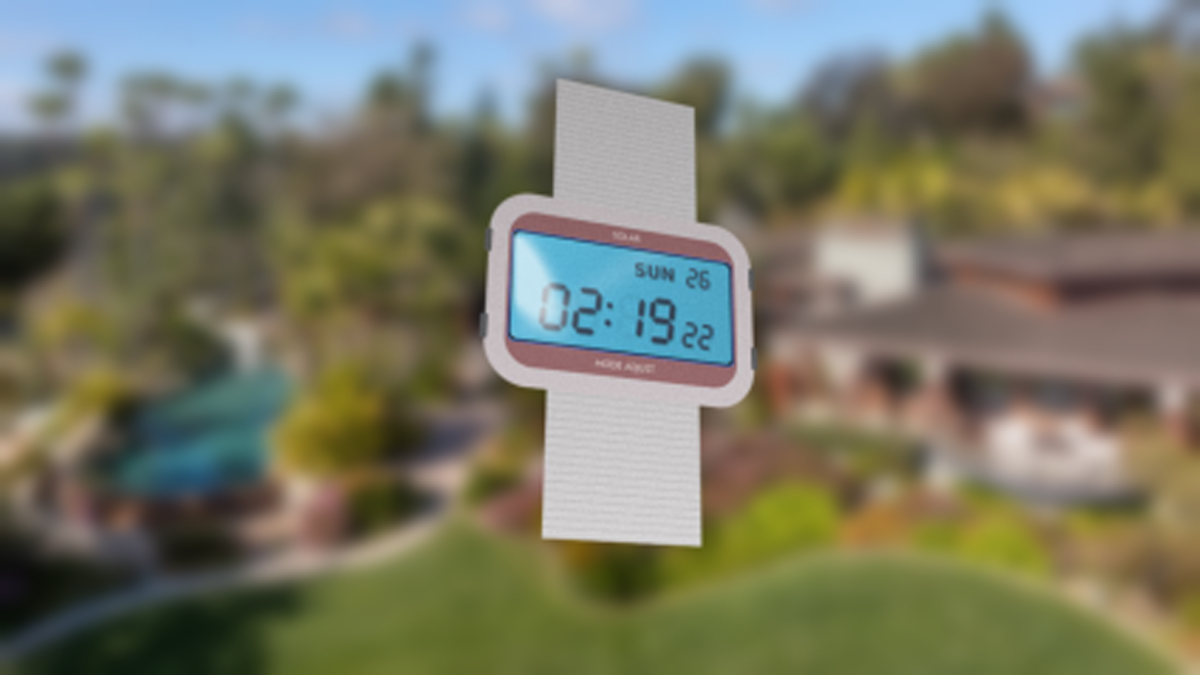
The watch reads **2:19:22**
